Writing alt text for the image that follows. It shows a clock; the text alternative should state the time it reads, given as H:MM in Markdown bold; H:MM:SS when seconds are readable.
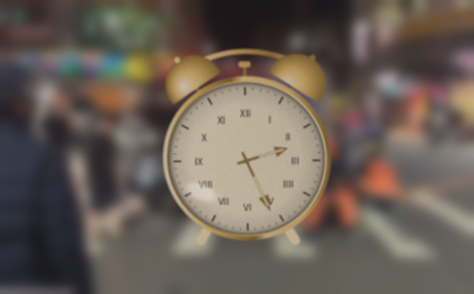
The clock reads **2:26**
